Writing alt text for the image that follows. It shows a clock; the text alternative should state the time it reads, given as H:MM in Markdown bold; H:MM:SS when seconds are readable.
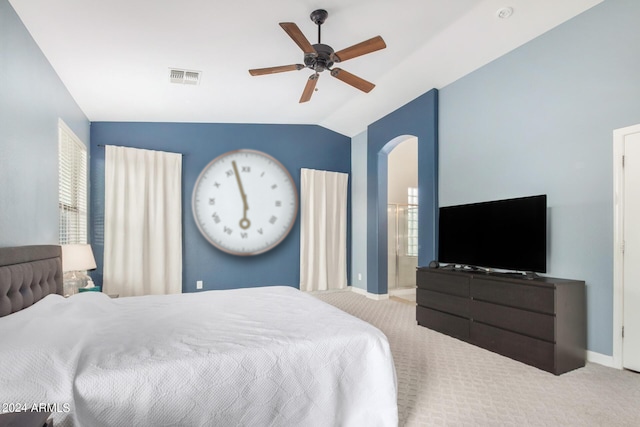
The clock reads **5:57**
